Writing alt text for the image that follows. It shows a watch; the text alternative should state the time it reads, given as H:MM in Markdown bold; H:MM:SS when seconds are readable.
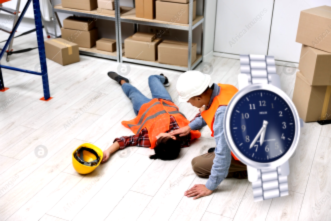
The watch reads **6:37**
